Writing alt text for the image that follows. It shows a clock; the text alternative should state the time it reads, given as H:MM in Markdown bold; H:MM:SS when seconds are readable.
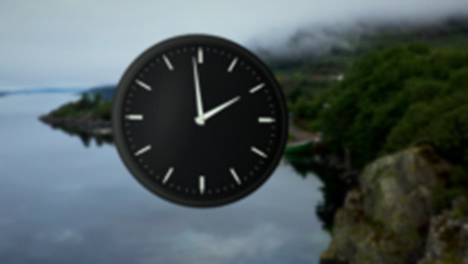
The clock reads **1:59**
